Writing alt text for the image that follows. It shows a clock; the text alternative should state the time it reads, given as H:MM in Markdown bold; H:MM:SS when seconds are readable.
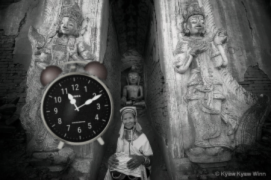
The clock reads **11:11**
